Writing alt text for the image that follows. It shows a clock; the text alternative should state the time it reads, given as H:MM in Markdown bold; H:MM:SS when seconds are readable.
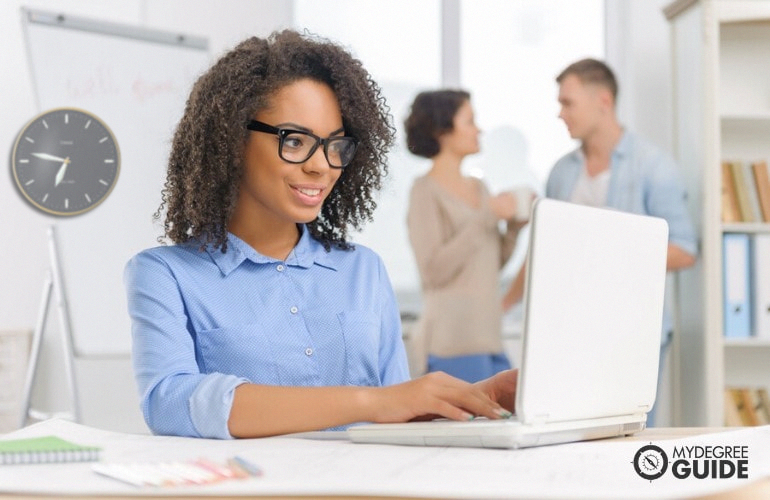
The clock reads **6:47**
